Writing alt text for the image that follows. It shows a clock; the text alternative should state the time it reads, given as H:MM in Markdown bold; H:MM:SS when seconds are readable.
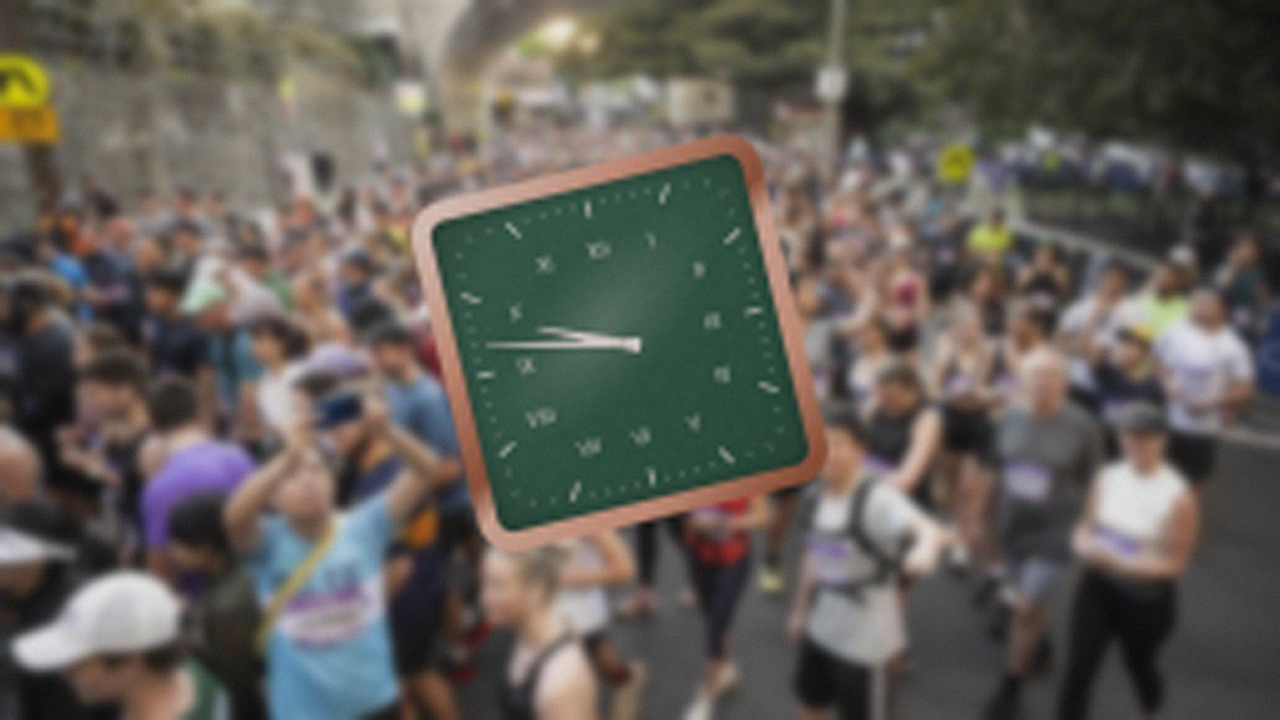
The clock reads **9:47**
